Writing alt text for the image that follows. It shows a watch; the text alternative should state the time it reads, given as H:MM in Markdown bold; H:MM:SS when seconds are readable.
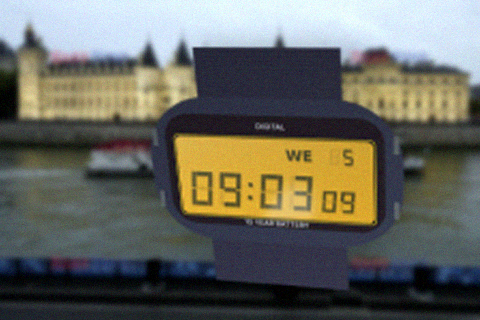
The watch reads **9:03:09**
